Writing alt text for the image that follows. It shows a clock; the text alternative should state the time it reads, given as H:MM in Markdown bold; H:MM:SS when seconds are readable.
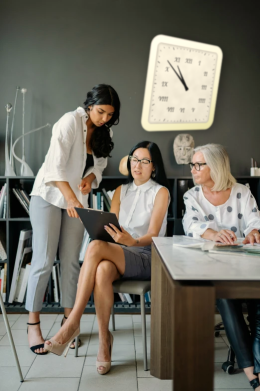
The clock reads **10:52**
